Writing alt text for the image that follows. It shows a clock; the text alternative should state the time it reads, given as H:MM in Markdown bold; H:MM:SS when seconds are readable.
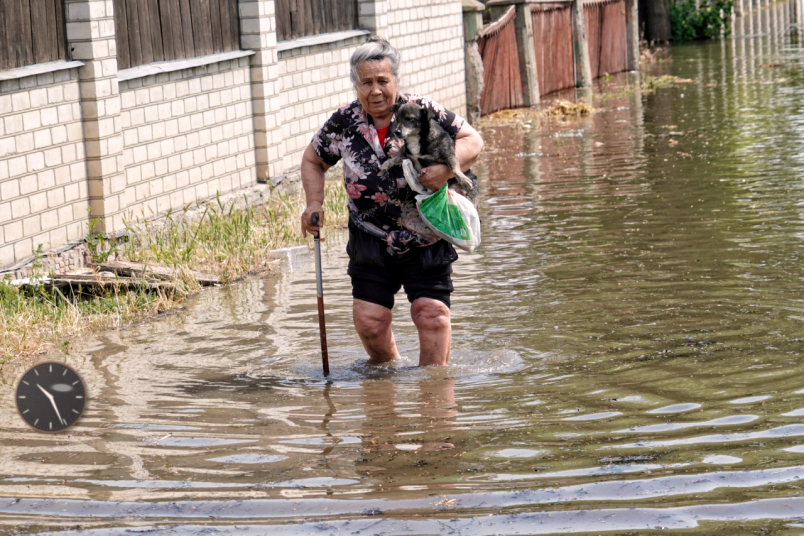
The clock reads **10:26**
